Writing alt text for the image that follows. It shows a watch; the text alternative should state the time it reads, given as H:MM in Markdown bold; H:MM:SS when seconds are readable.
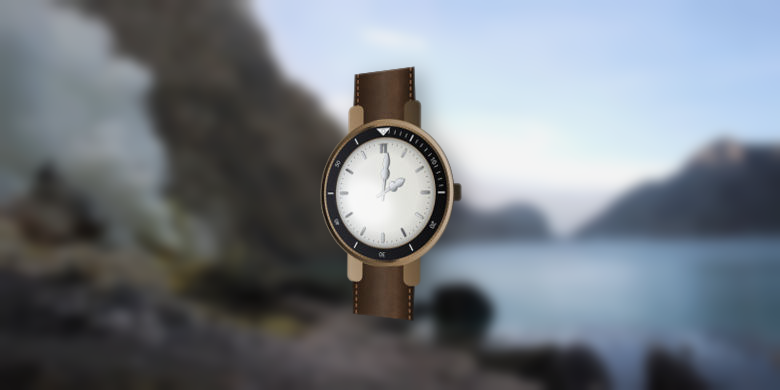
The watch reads **2:01**
